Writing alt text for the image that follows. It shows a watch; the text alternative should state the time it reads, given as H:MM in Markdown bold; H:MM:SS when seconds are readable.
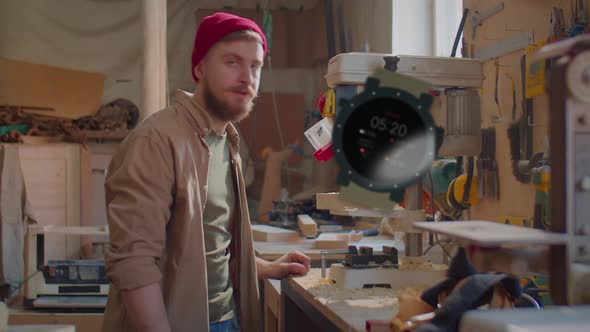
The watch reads **5:20**
